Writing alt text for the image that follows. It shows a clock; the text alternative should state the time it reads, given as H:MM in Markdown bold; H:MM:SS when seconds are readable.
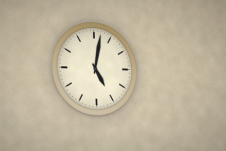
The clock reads **5:02**
